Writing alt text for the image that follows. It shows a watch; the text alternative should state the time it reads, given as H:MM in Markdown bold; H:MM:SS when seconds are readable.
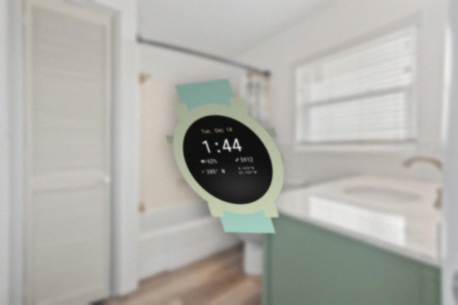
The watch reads **1:44**
